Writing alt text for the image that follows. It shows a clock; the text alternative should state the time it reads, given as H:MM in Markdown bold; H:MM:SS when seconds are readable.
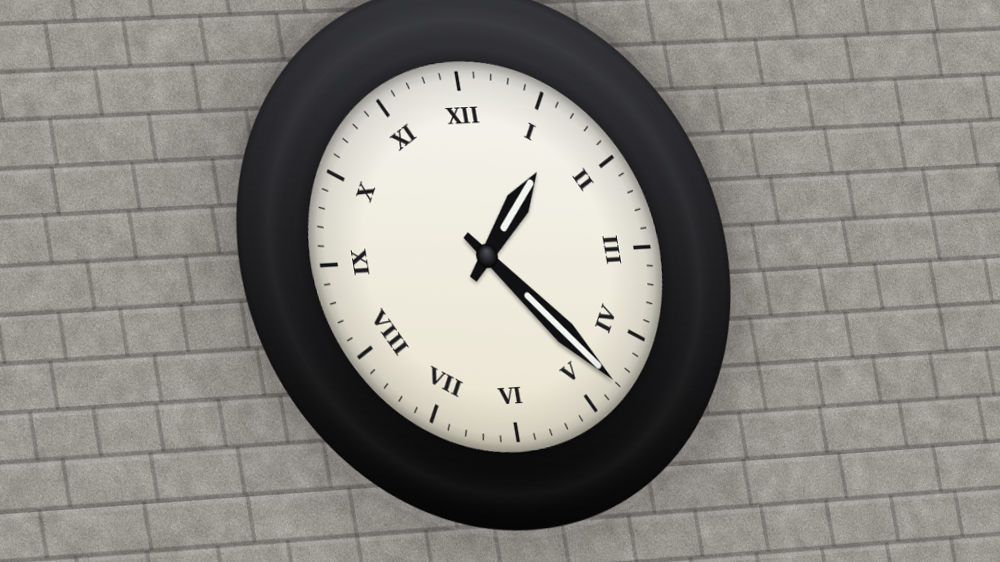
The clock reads **1:23**
